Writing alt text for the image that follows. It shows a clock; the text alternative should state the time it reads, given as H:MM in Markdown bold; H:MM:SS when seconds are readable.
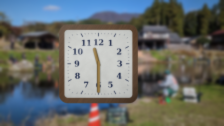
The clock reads **11:30**
